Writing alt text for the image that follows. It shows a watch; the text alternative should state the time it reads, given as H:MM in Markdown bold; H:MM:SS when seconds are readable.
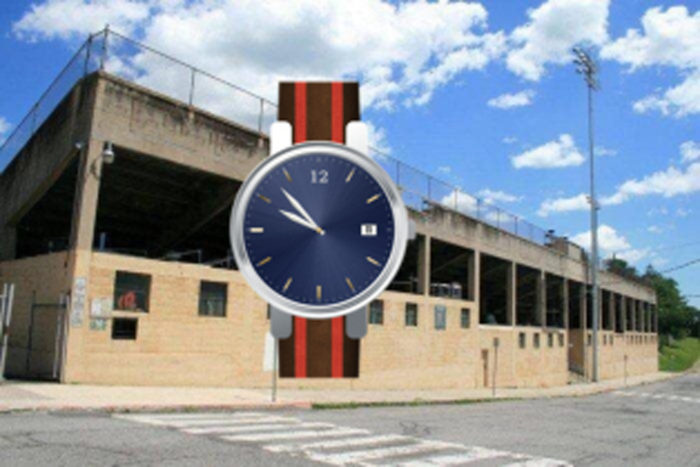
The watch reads **9:53**
